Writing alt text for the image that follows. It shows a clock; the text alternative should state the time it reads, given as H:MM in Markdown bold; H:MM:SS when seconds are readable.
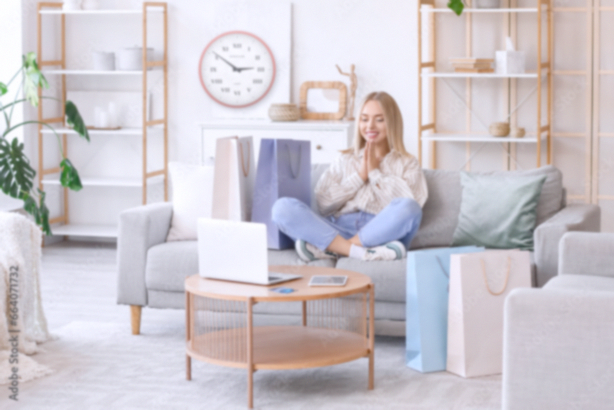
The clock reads **2:51**
